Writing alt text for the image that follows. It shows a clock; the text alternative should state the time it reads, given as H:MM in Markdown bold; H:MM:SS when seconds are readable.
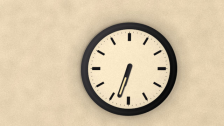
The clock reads **6:33**
